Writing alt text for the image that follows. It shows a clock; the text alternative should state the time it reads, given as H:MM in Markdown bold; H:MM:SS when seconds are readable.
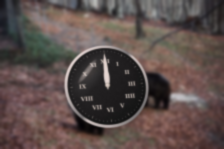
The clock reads **12:00**
